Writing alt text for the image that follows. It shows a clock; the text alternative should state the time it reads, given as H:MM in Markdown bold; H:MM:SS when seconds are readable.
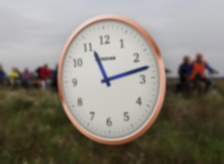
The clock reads **11:13**
